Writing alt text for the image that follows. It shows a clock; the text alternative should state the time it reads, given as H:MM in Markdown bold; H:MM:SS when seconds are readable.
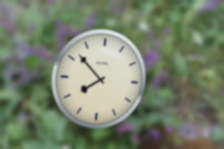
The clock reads **7:52**
